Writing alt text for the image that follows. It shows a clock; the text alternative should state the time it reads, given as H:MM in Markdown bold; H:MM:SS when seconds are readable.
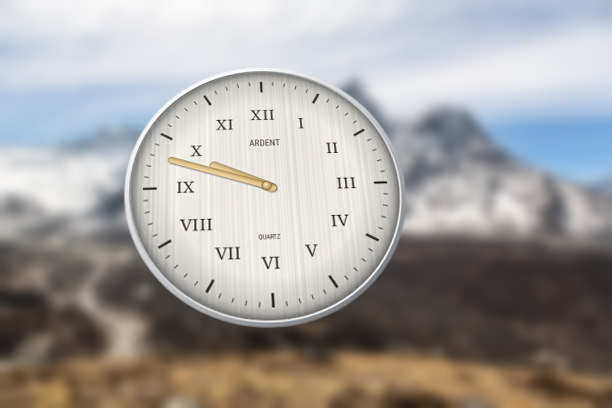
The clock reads **9:48**
